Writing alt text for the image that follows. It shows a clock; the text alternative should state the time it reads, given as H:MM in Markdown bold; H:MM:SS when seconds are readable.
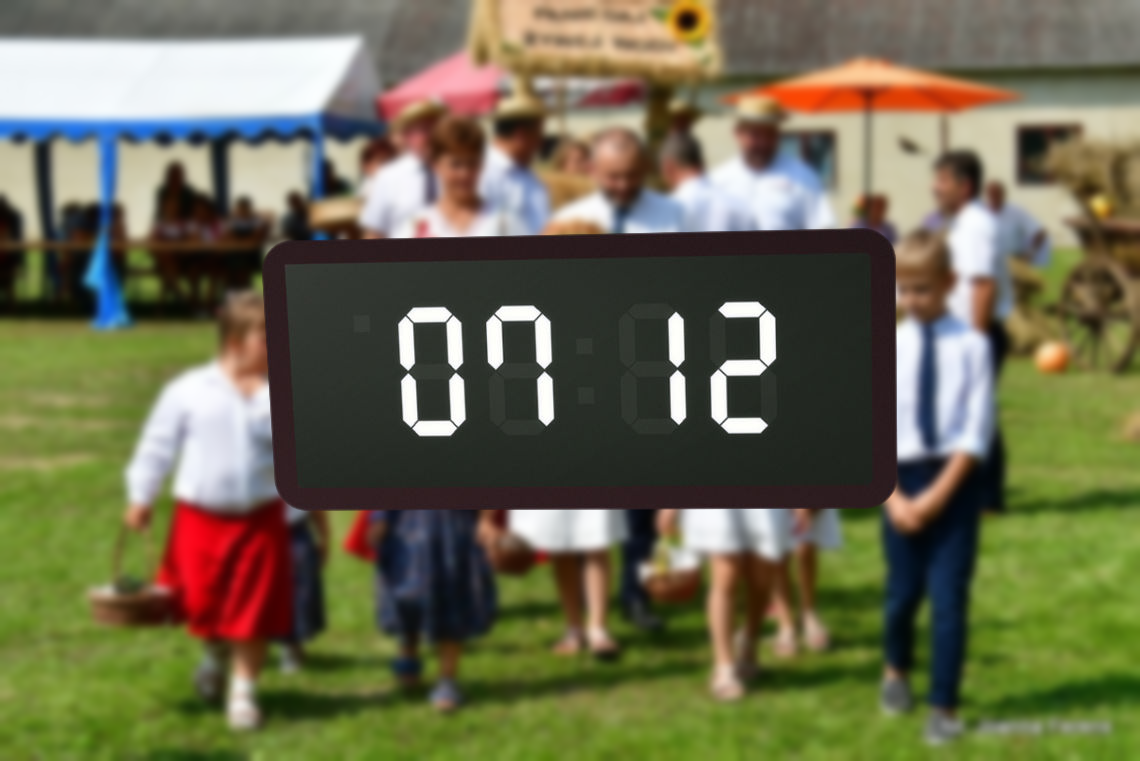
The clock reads **7:12**
